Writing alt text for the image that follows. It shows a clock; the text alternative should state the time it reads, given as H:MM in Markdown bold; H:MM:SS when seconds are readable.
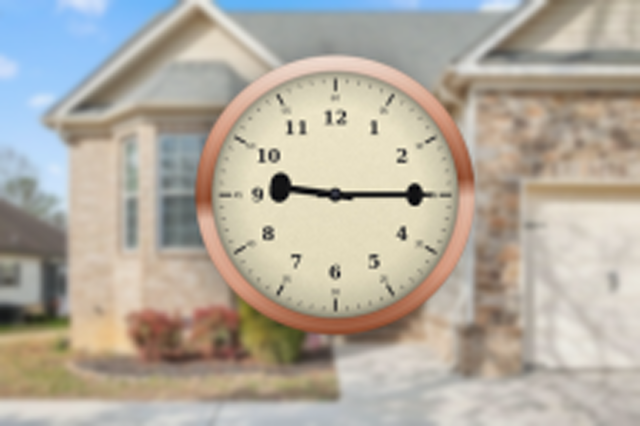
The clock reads **9:15**
